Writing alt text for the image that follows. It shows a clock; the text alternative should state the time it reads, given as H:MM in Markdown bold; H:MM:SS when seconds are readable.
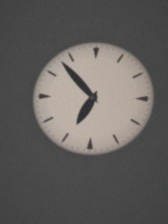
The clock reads **6:53**
